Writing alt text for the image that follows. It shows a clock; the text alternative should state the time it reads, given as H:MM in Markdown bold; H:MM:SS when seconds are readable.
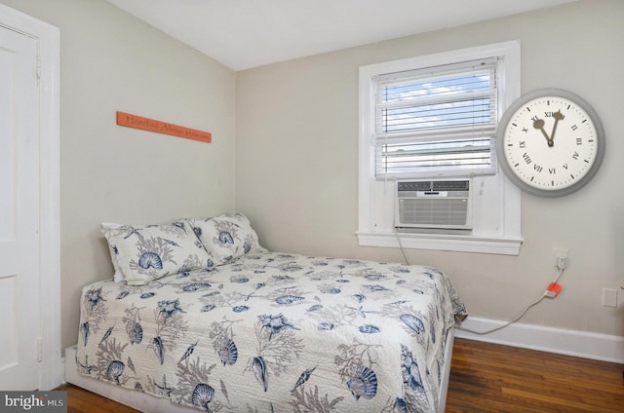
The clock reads **11:03**
